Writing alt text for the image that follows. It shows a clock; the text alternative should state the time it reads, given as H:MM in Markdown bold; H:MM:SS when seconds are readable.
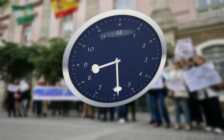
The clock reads **8:29**
